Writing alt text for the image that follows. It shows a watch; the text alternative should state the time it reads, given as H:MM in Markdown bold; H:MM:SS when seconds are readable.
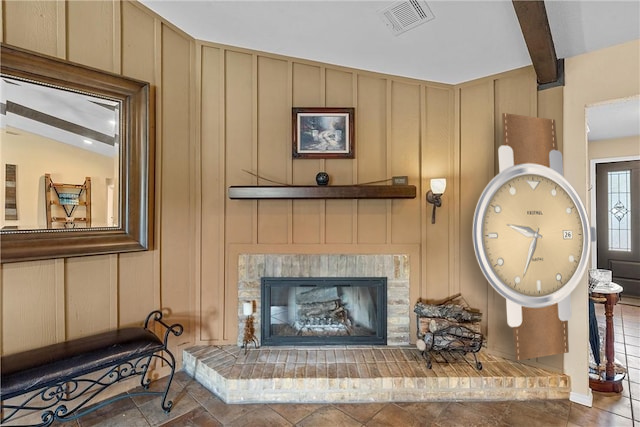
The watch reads **9:34**
